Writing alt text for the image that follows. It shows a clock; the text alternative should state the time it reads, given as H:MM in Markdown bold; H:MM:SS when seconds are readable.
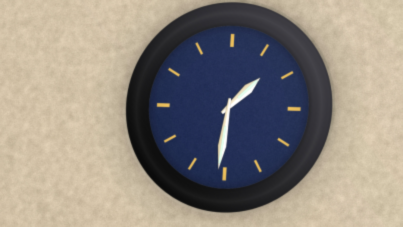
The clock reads **1:31**
